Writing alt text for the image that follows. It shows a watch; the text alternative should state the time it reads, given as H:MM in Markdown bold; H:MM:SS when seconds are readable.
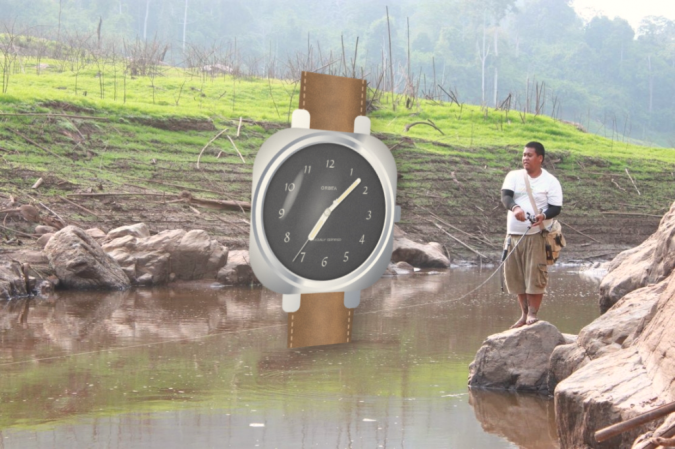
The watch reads **7:07:36**
